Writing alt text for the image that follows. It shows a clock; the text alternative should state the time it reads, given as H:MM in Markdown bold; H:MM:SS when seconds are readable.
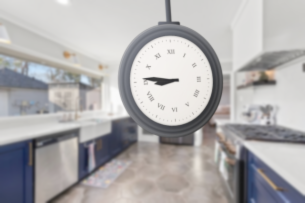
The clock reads **8:46**
